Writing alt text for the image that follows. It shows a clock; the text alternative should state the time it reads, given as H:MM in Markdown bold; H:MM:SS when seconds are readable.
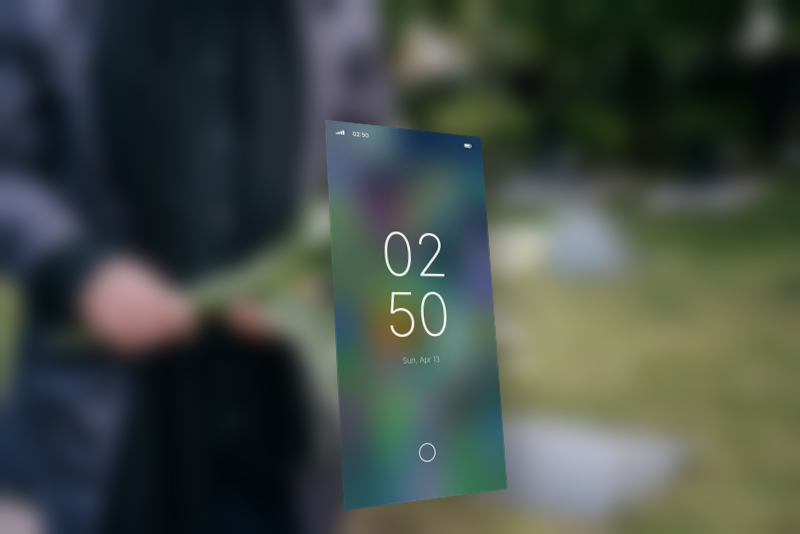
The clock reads **2:50**
